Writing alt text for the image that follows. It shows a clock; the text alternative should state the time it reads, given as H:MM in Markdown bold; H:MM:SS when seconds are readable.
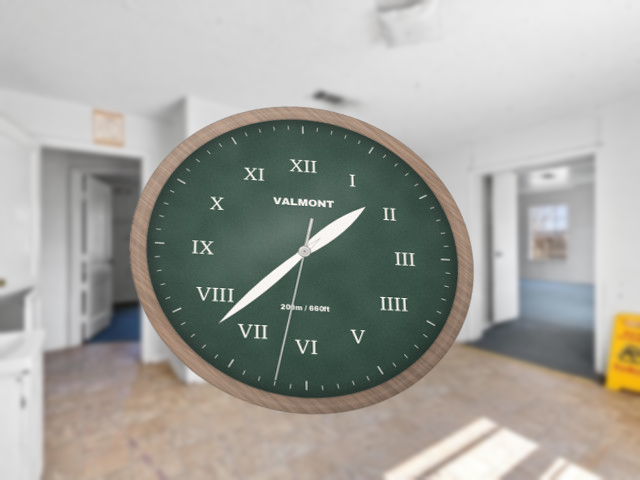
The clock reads **1:37:32**
